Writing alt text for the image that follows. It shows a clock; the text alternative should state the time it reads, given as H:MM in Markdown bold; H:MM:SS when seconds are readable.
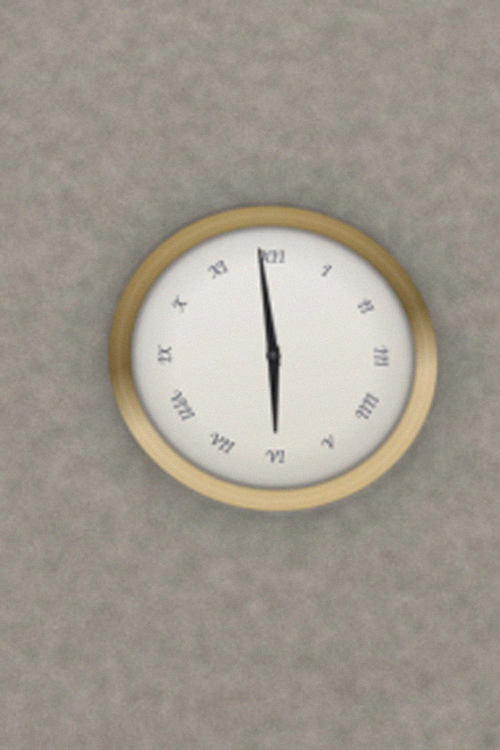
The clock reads **5:59**
